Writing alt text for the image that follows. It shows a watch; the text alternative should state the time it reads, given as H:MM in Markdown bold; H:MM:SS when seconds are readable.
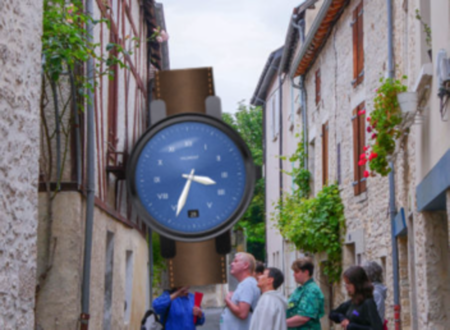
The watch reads **3:34**
